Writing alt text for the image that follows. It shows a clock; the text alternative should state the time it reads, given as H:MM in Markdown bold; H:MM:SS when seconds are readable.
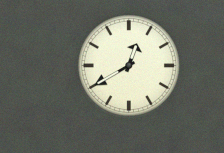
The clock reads **12:40**
